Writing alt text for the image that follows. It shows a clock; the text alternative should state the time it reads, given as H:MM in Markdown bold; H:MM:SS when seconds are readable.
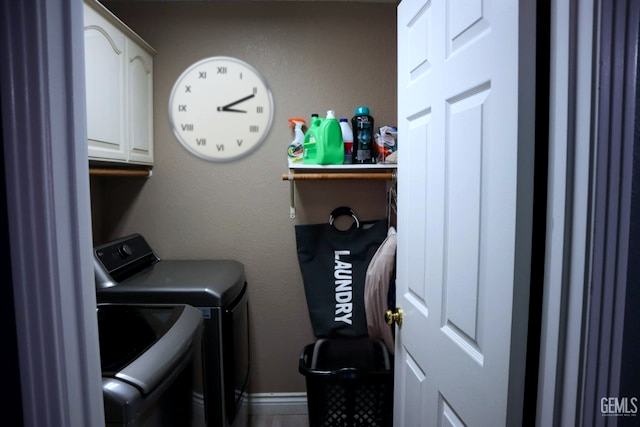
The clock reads **3:11**
